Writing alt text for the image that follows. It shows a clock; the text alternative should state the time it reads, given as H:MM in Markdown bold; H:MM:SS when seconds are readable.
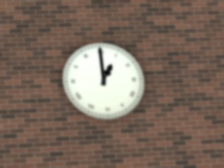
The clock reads **1:00**
